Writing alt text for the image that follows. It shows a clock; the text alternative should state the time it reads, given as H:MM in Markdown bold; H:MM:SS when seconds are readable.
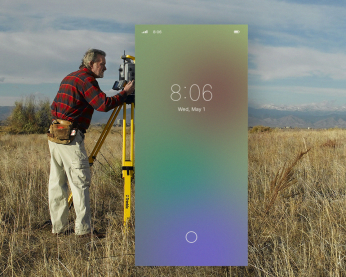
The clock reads **8:06**
